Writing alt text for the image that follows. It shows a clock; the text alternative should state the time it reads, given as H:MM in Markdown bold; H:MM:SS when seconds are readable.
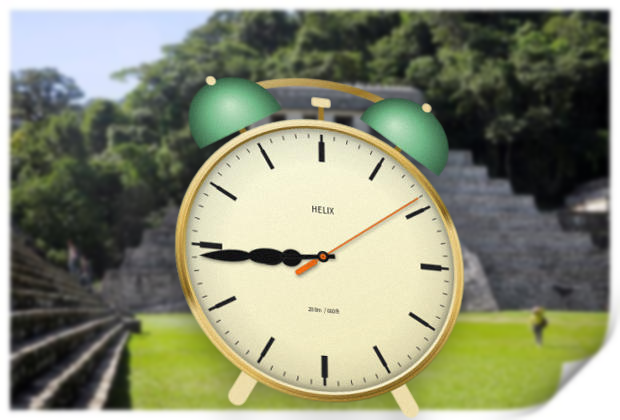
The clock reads **8:44:09**
